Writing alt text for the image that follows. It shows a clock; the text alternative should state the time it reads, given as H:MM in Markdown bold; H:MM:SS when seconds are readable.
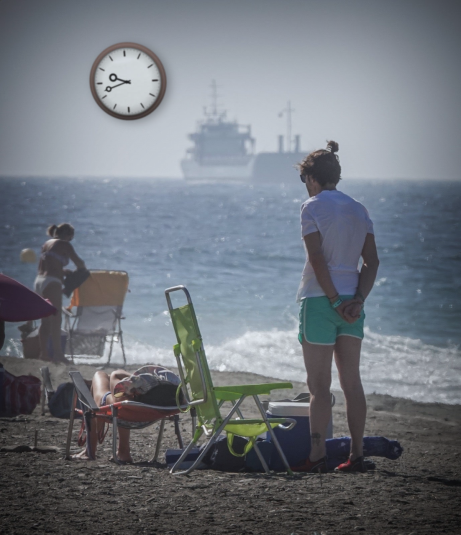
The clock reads **9:42**
